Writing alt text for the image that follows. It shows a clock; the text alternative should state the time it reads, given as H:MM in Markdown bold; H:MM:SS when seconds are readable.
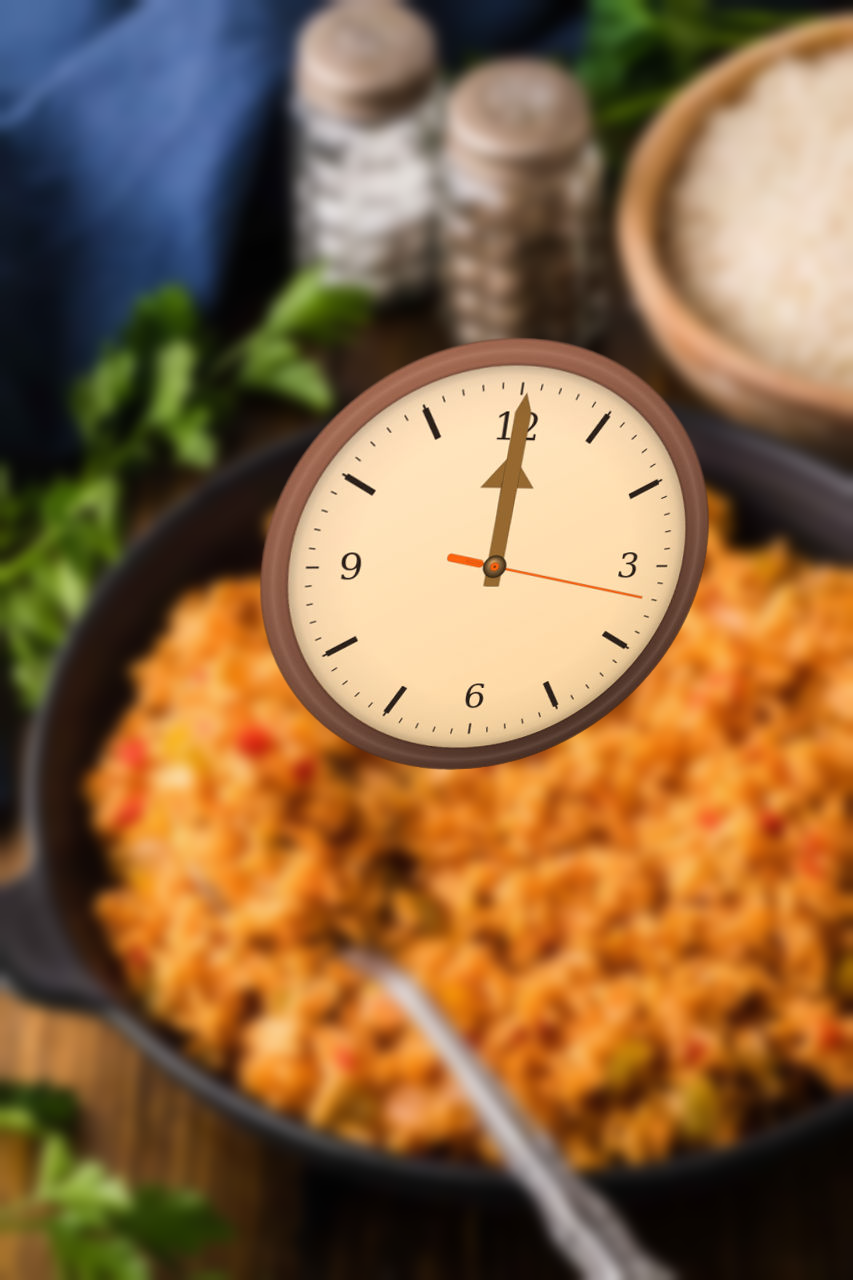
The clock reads **12:00:17**
